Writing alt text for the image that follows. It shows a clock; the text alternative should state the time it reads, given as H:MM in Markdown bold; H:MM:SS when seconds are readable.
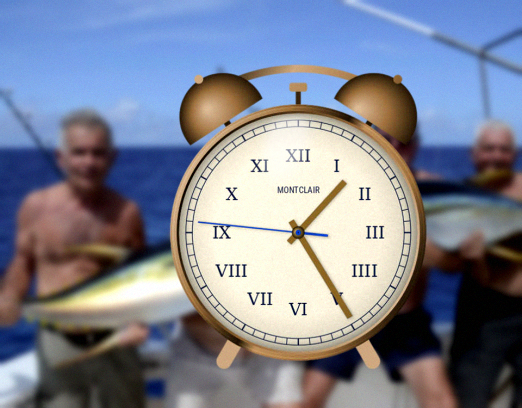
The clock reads **1:24:46**
